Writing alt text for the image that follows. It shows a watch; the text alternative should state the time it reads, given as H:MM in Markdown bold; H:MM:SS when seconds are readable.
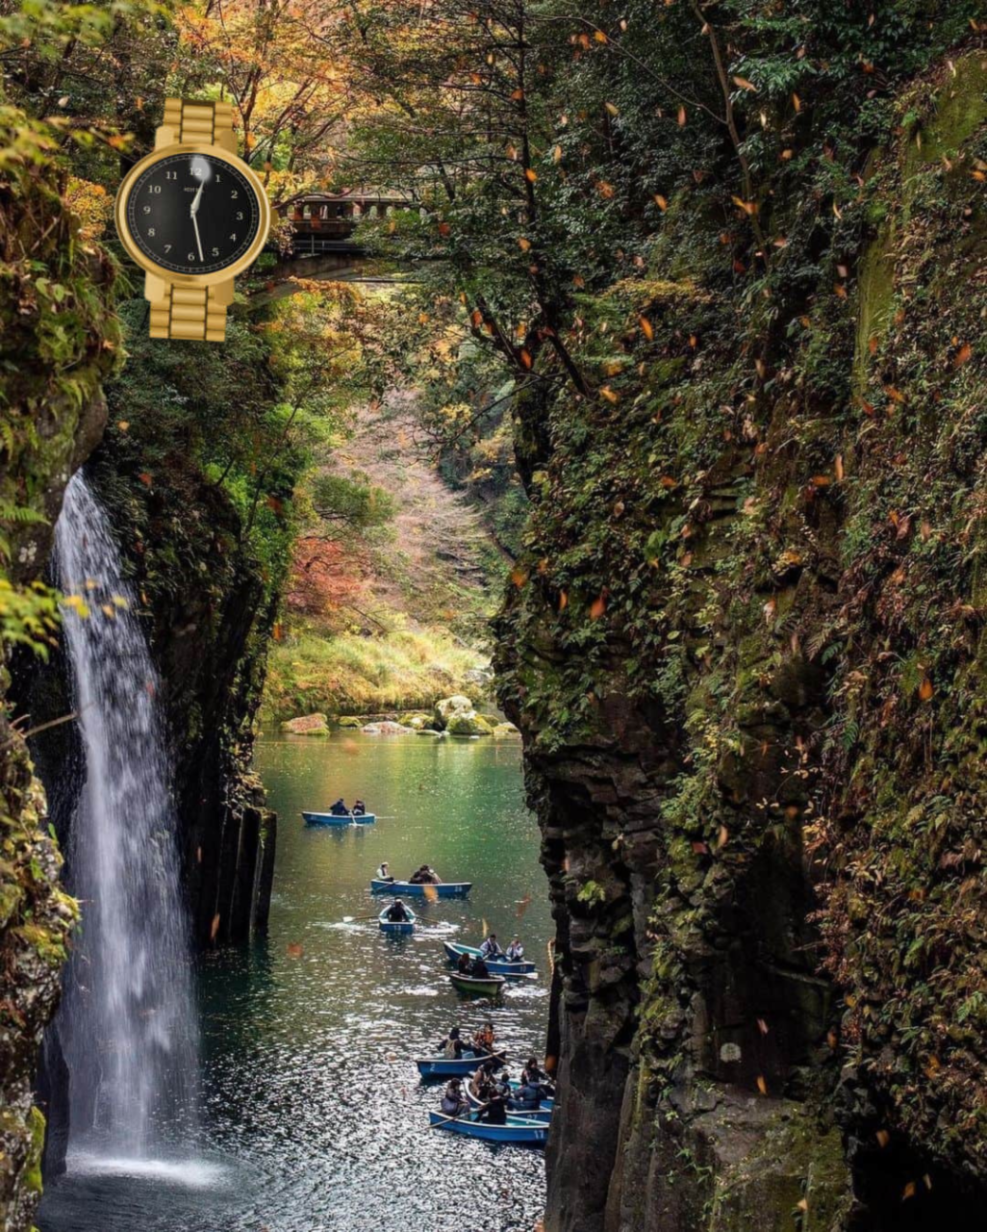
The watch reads **12:28**
